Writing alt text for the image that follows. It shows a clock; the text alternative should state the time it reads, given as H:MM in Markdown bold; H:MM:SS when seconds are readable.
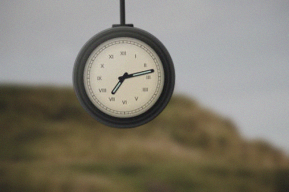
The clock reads **7:13**
